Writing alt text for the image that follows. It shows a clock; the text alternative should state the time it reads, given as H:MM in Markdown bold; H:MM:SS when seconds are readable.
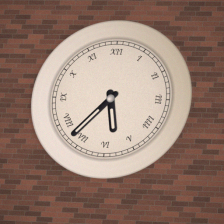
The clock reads **5:37**
